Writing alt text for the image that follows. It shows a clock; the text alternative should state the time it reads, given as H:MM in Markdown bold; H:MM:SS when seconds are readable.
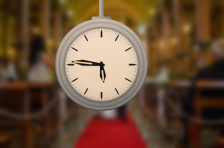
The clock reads **5:46**
